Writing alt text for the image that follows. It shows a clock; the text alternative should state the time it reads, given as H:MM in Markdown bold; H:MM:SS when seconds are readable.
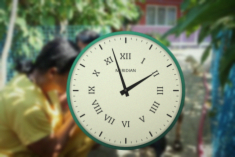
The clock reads **1:57**
